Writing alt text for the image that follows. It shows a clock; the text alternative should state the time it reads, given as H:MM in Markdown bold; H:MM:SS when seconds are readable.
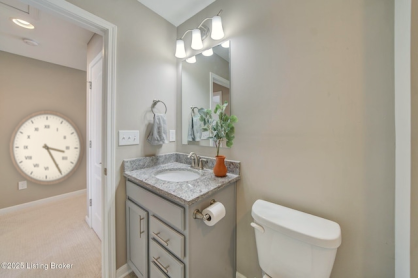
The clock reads **3:25**
